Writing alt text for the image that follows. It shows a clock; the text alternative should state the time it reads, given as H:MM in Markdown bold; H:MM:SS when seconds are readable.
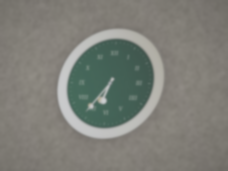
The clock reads **6:36**
